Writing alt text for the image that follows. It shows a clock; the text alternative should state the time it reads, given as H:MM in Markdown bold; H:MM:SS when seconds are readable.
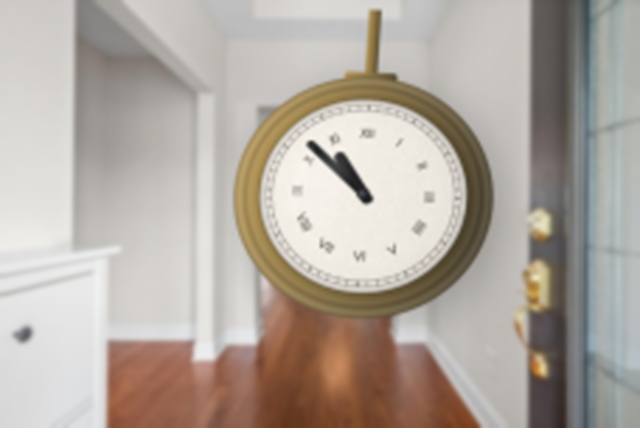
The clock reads **10:52**
